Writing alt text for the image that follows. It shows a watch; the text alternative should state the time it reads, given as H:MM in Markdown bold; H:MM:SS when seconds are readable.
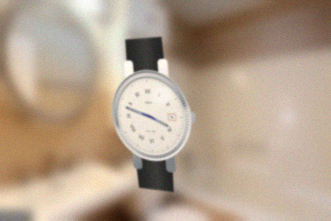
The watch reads **3:48**
